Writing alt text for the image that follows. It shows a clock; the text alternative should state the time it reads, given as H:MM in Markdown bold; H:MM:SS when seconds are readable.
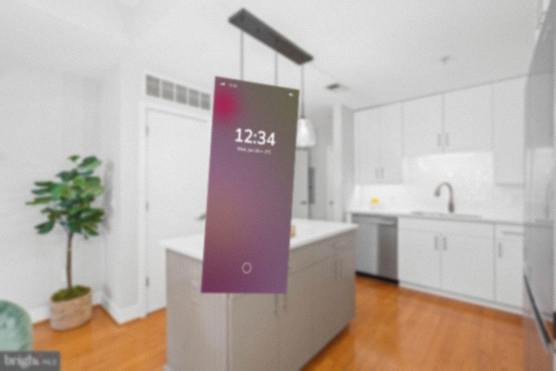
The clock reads **12:34**
